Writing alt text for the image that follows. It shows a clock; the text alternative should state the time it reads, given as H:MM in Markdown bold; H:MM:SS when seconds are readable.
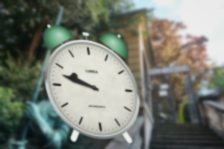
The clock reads **9:48**
